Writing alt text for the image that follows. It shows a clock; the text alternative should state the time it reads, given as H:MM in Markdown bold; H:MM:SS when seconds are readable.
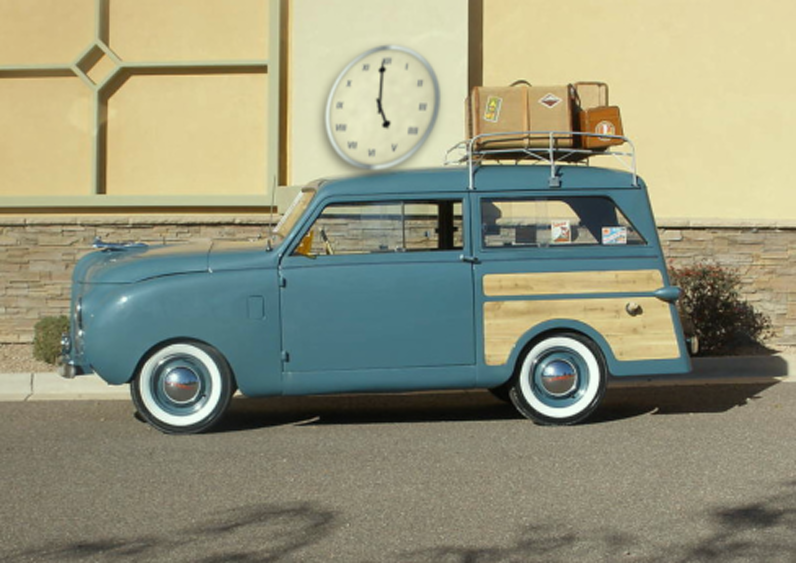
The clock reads **4:59**
